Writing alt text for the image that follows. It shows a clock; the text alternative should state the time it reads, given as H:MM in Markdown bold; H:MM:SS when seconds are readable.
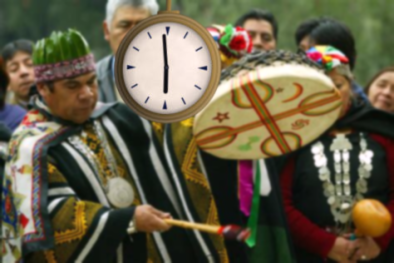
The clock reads **5:59**
